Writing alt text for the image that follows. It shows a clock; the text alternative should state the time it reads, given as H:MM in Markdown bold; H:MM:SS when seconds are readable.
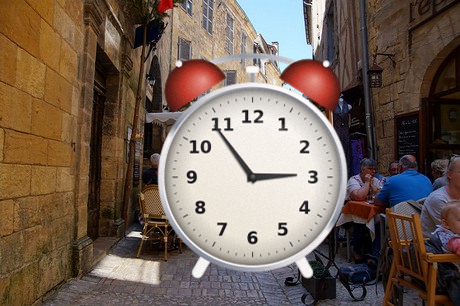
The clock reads **2:54**
